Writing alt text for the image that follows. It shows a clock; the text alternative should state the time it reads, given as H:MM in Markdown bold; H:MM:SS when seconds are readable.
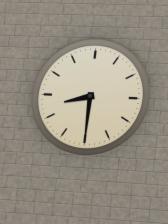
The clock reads **8:30**
